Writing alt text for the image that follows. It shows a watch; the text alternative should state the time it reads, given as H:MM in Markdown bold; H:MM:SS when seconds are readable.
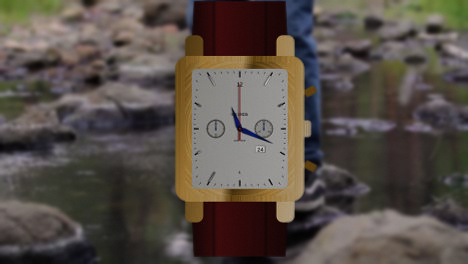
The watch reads **11:19**
